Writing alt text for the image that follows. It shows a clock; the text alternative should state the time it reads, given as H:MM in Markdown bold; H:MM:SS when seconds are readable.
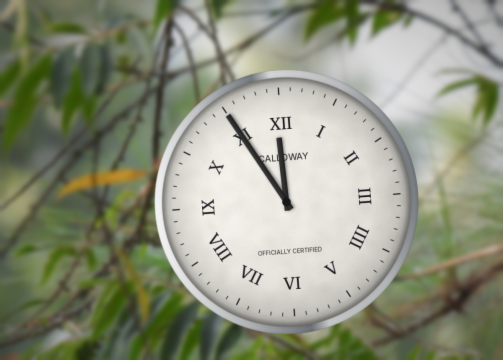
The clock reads **11:55**
